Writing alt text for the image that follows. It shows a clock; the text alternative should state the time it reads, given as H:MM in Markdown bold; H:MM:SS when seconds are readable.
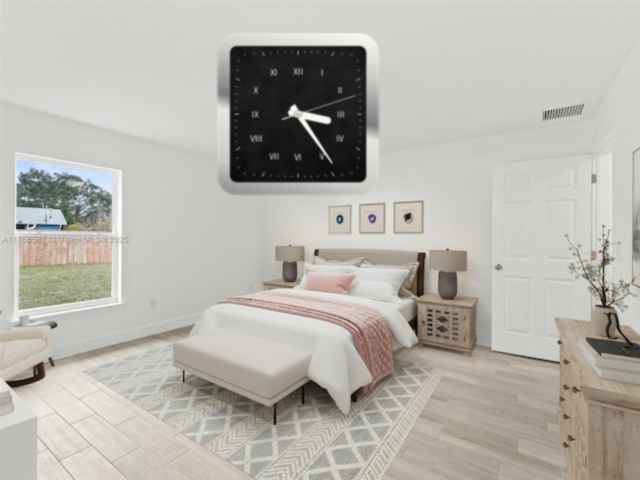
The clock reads **3:24:12**
